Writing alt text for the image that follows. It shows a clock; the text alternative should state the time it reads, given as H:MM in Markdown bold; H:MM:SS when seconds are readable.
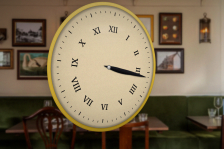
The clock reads **3:16**
